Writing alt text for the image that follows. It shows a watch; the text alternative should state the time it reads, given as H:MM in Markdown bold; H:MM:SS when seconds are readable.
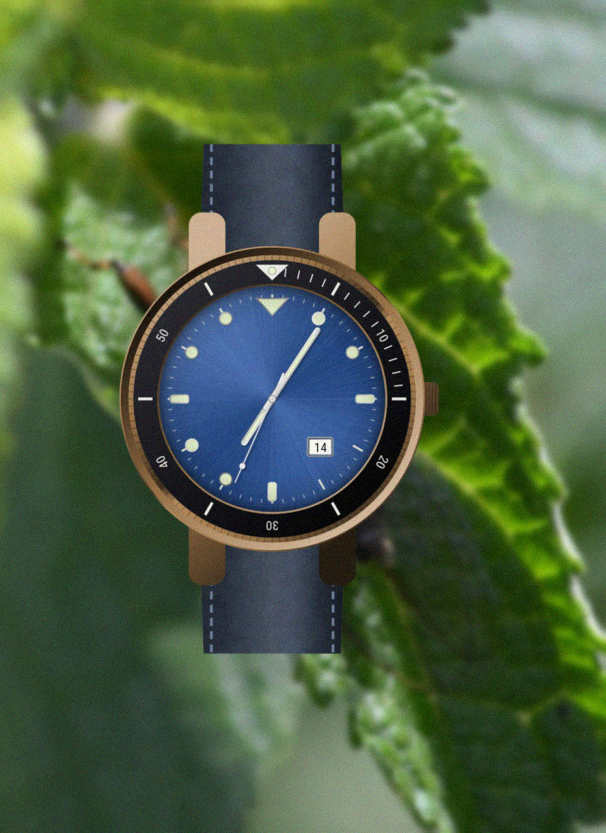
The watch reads **7:05:34**
